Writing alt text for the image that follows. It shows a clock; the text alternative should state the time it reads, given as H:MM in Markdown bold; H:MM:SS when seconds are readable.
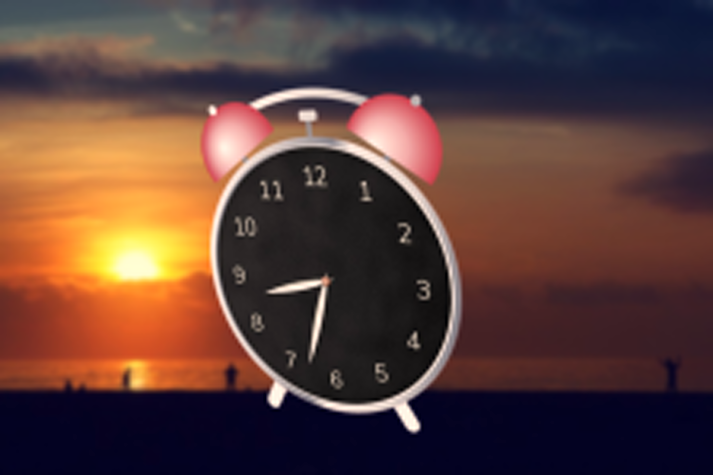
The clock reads **8:33**
